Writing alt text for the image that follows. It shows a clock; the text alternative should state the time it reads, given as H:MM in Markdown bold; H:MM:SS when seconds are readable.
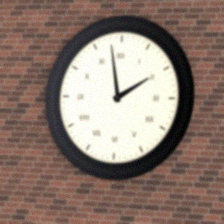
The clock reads **1:58**
